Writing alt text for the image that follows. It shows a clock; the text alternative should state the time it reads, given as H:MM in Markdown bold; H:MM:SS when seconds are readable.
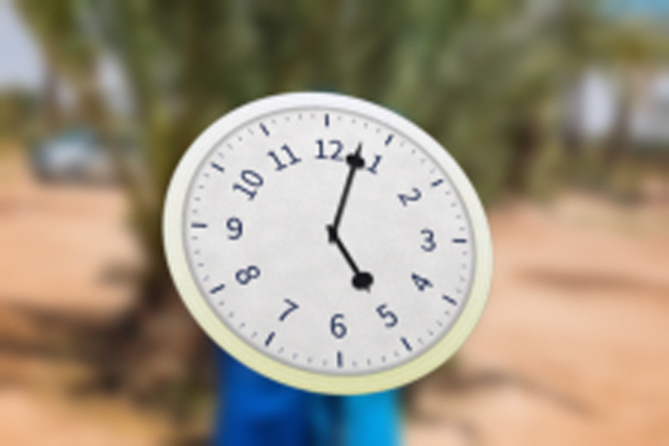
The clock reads **5:03**
